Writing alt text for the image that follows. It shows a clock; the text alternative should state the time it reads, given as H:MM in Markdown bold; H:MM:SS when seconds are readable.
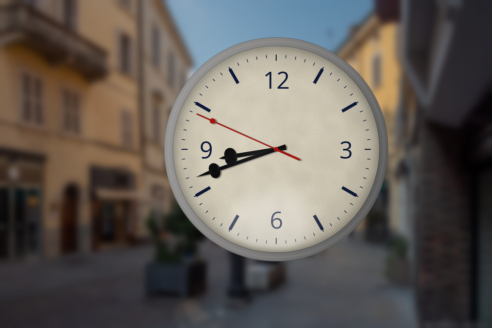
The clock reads **8:41:49**
